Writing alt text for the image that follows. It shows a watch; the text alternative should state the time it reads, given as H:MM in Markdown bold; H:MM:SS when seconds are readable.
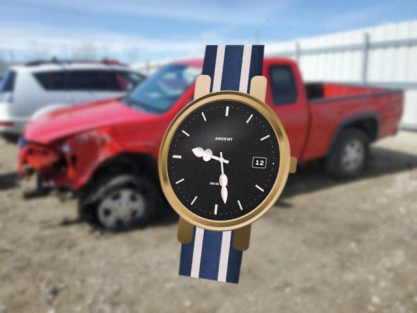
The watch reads **9:28**
